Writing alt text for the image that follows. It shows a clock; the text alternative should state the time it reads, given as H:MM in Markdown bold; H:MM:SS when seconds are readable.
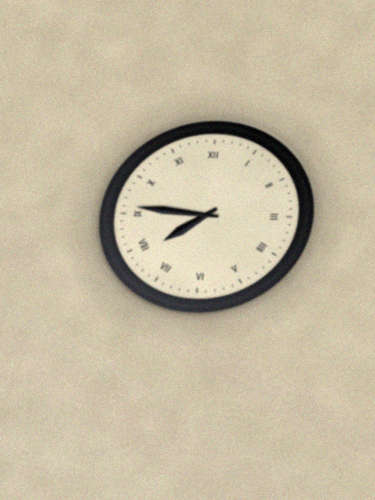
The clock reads **7:46**
